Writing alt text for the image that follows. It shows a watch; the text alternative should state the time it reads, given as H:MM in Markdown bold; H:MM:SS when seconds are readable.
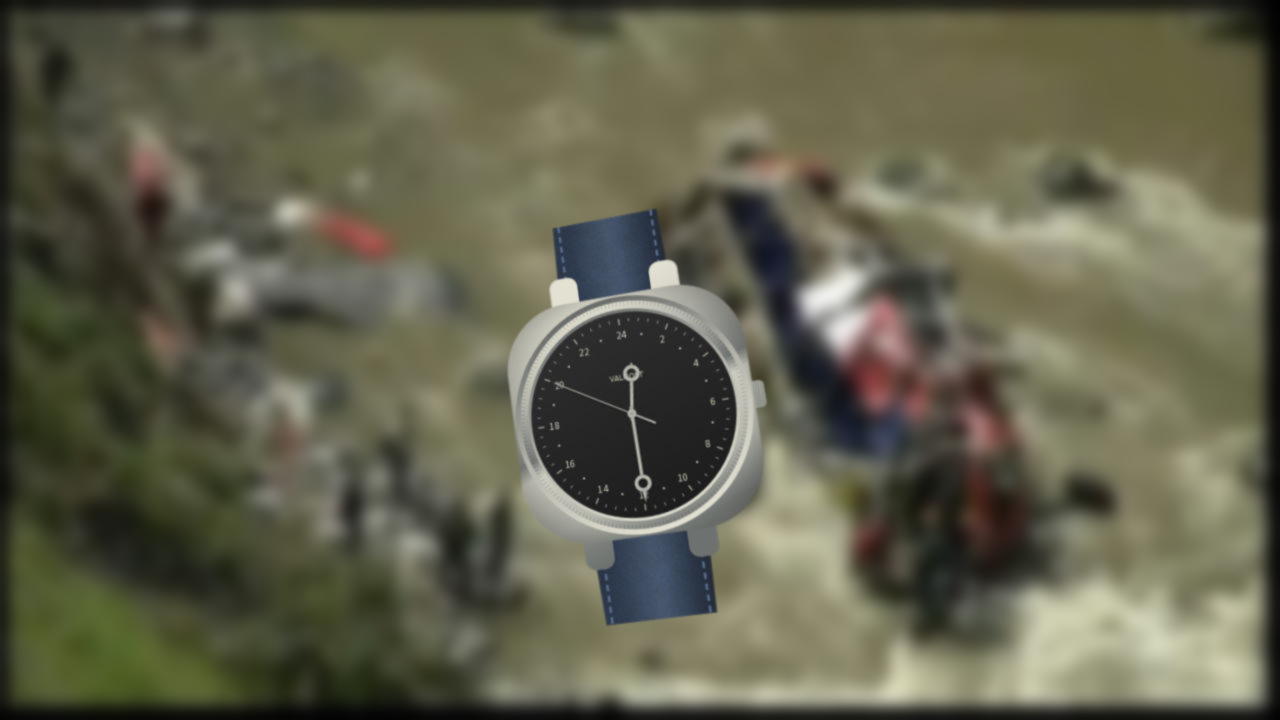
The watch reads **0:29:50**
